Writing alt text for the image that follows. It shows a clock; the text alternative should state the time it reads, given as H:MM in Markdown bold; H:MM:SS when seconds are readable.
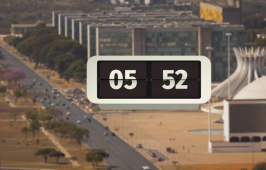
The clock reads **5:52**
